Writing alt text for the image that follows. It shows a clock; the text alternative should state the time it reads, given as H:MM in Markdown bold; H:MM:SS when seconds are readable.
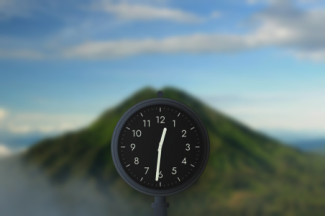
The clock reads **12:31**
